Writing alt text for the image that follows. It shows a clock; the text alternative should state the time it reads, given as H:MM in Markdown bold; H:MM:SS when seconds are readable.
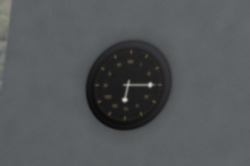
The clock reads **6:15**
